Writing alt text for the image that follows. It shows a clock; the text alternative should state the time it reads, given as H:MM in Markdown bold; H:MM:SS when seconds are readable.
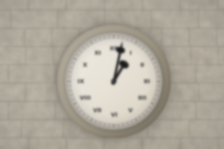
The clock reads **1:02**
